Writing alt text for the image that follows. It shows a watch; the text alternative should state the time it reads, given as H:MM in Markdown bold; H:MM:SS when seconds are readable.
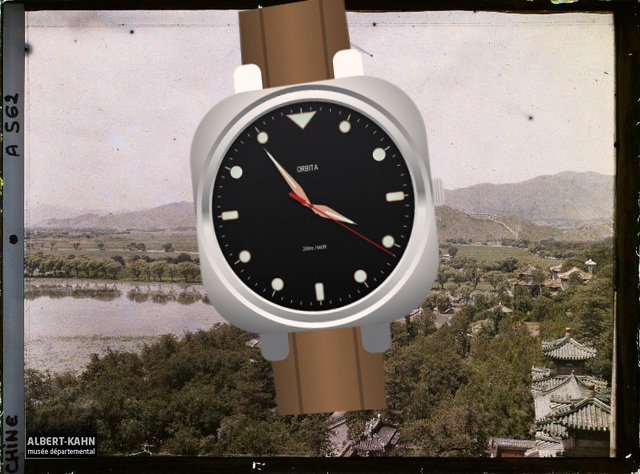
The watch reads **3:54:21**
